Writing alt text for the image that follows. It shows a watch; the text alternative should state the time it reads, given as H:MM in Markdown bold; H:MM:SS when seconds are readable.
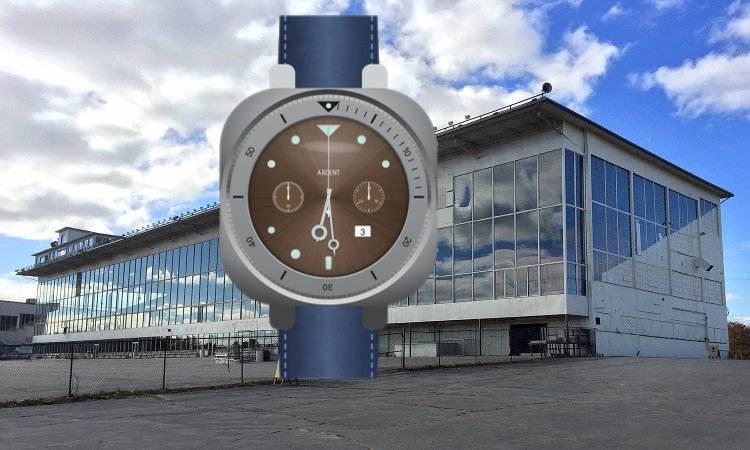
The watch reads **6:29**
